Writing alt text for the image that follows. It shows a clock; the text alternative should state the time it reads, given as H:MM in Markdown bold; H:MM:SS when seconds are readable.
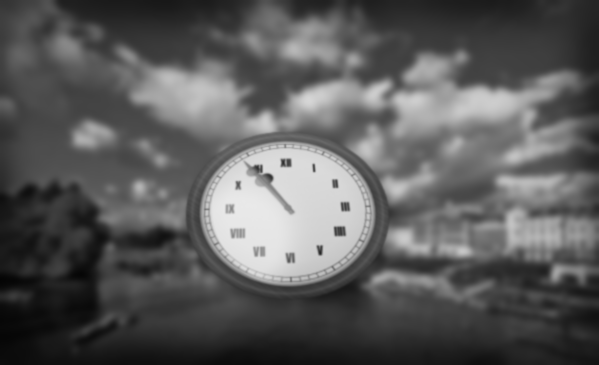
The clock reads **10:54**
